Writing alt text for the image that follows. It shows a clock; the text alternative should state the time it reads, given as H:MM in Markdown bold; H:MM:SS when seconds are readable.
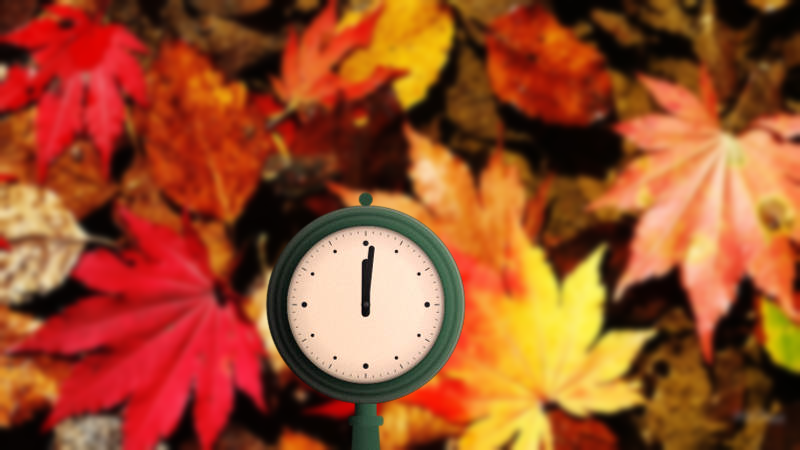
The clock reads **12:01**
